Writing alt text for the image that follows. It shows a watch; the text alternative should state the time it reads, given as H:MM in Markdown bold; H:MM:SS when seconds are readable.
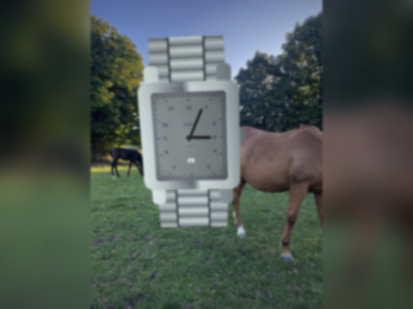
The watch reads **3:04**
